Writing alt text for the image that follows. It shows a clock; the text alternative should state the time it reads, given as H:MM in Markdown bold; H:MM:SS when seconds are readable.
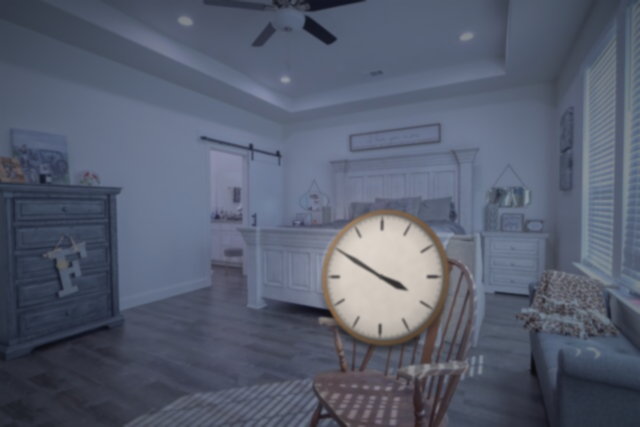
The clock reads **3:50**
